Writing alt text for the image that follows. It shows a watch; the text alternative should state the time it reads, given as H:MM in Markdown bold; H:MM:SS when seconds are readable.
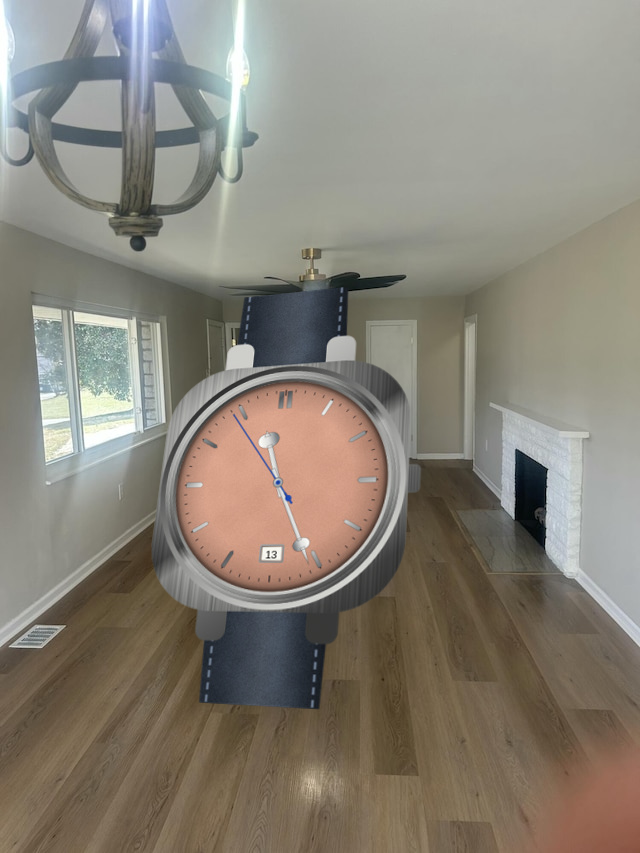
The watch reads **11:25:54**
